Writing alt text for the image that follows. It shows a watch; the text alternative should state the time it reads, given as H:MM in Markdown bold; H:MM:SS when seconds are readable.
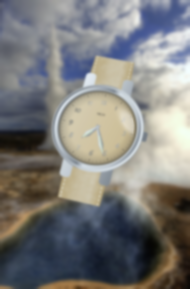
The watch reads **7:26**
